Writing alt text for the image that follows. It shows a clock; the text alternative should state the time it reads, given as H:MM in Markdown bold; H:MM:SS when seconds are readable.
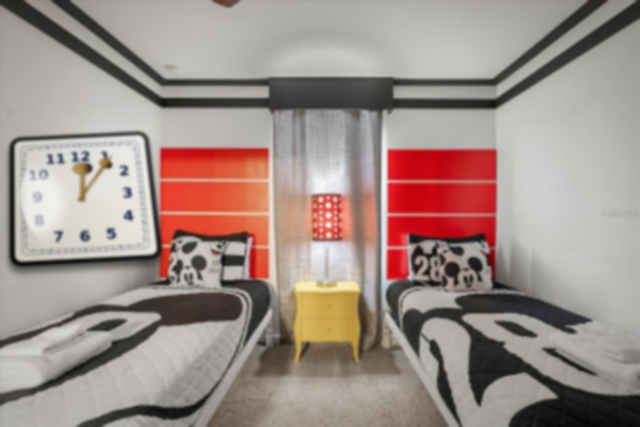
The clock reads **12:06**
